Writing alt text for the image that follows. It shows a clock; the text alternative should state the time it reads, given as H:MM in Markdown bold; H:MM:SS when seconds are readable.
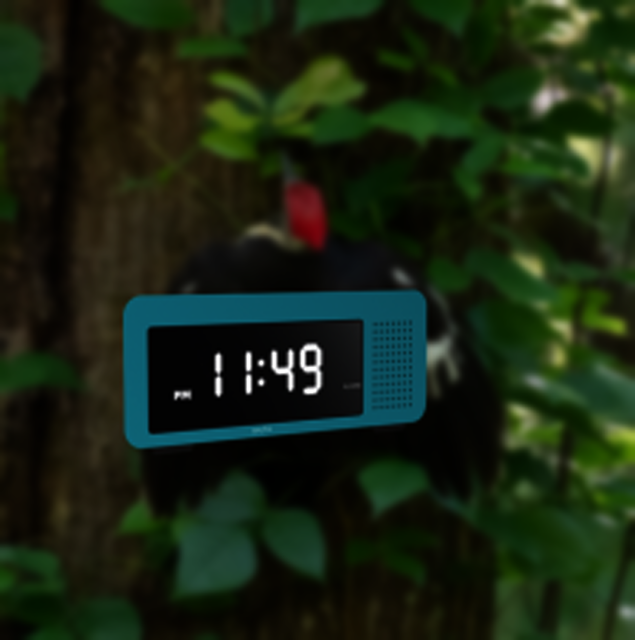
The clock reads **11:49**
